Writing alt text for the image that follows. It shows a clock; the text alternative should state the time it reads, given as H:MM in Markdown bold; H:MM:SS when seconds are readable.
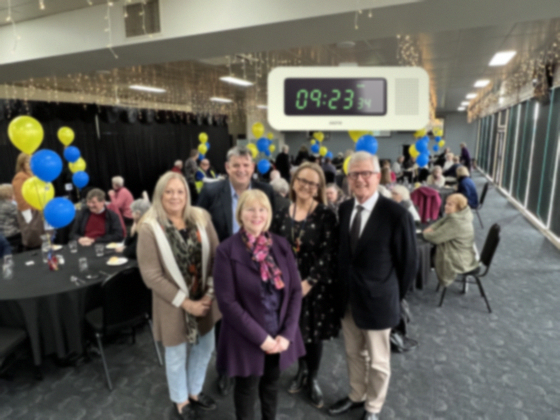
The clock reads **9:23**
